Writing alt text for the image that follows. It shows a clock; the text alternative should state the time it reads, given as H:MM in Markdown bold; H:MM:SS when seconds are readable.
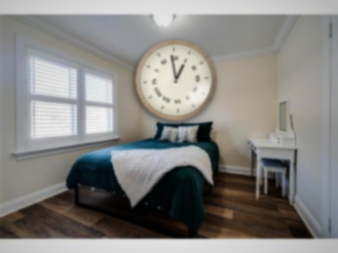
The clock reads **12:59**
